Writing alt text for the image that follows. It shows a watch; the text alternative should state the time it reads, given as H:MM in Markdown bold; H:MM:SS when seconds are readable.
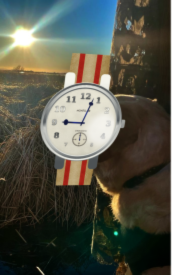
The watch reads **9:03**
